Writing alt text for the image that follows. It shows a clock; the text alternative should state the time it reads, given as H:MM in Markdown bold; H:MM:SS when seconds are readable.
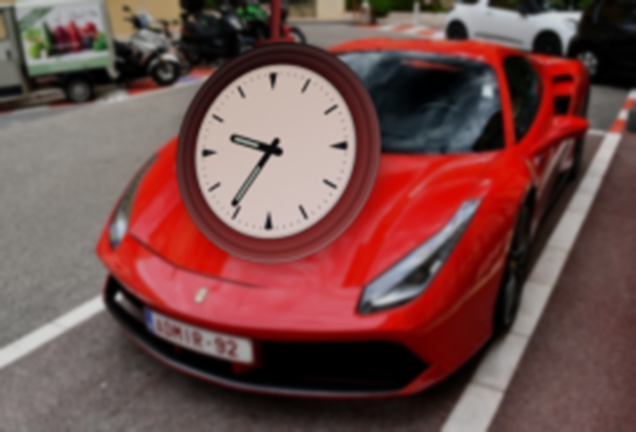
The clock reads **9:36**
